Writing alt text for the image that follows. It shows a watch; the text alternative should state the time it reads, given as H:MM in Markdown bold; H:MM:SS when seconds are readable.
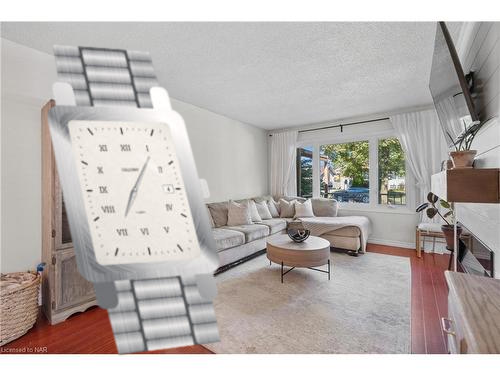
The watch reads **7:06**
